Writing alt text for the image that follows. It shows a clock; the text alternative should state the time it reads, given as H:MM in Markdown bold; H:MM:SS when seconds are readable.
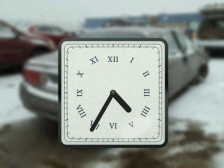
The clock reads **4:35**
